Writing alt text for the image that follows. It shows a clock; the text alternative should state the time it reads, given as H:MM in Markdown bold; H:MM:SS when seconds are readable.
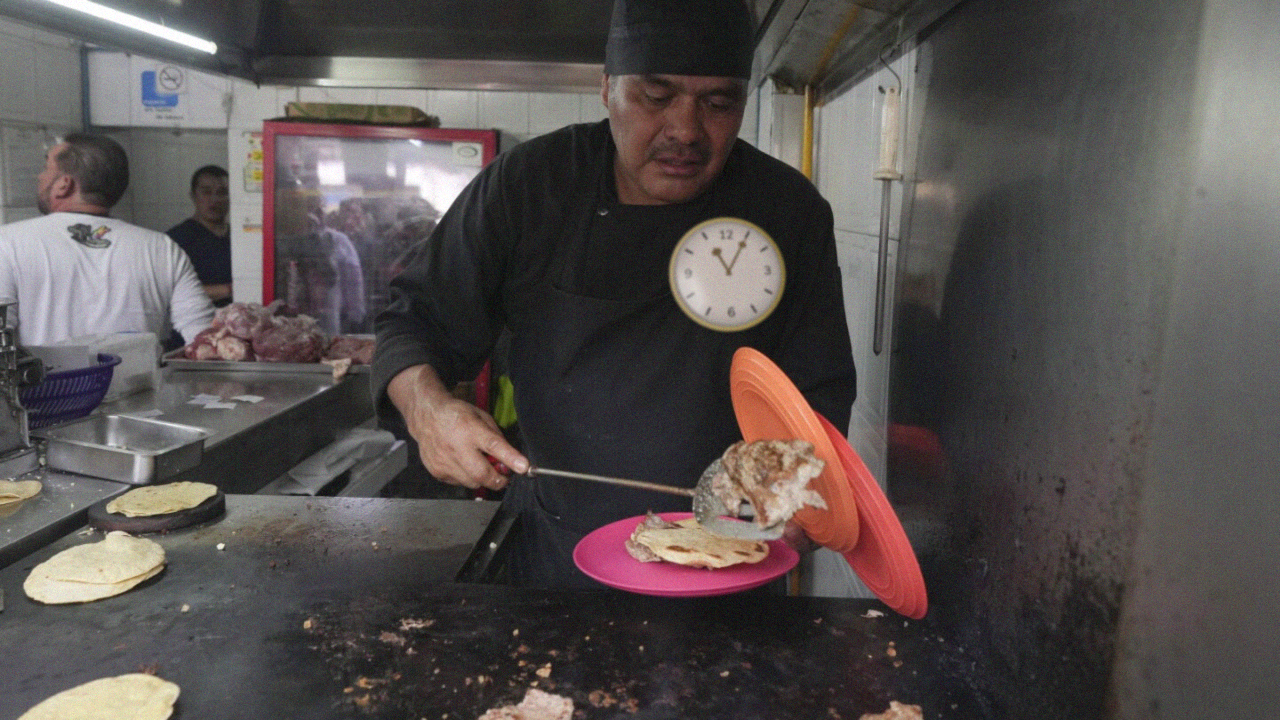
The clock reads **11:05**
